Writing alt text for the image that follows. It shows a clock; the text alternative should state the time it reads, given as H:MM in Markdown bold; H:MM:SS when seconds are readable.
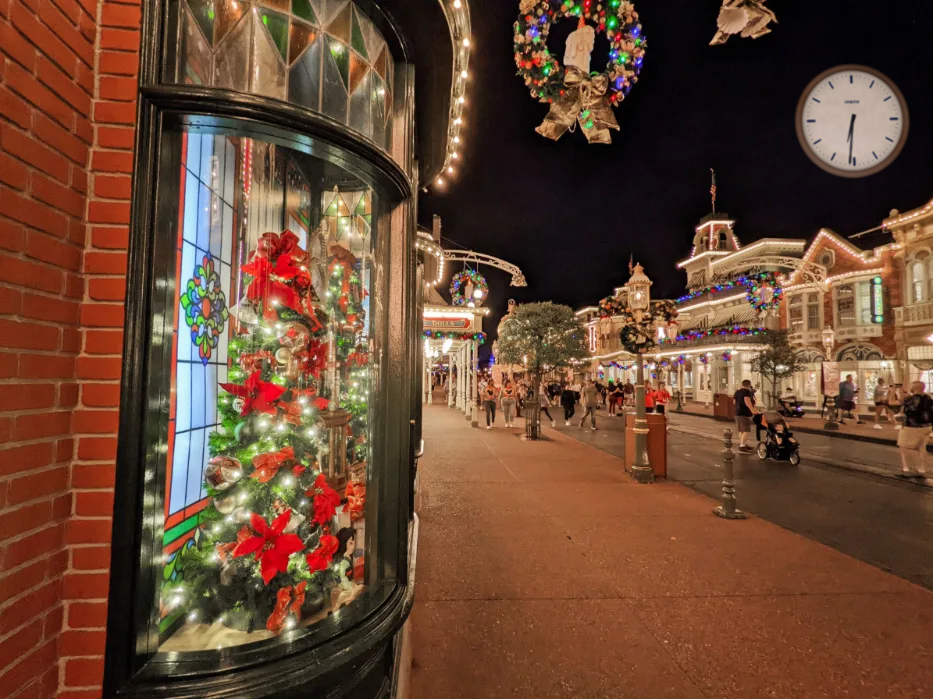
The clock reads **6:31**
